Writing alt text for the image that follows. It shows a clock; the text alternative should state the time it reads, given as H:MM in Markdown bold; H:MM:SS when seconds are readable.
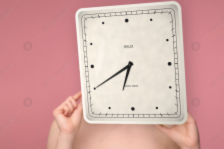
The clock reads **6:40**
